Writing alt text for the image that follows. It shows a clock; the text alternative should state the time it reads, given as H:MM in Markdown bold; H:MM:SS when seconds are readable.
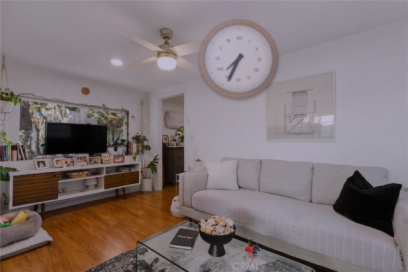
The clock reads **7:34**
